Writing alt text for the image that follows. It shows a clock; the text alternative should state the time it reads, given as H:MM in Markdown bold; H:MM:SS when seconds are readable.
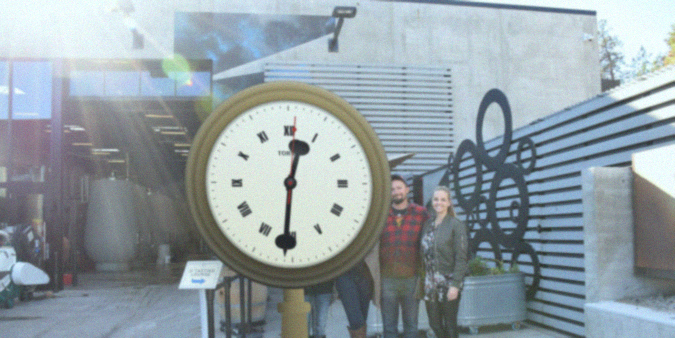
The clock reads **12:31:01**
